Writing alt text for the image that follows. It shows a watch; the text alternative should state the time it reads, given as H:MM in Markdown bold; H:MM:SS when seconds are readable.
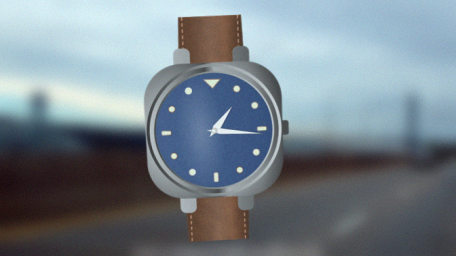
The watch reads **1:16**
